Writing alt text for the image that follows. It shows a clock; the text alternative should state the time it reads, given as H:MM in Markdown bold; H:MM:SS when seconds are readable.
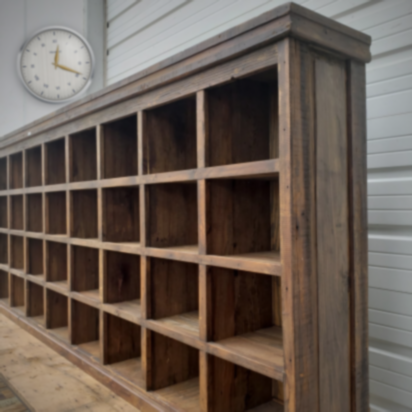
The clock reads **12:19**
